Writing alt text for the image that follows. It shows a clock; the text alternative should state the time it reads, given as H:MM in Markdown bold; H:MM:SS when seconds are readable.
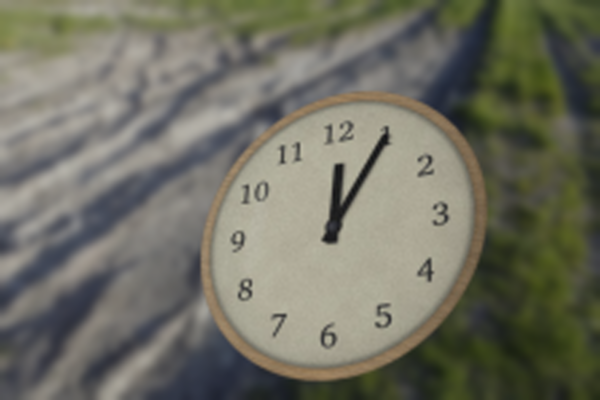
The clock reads **12:05**
